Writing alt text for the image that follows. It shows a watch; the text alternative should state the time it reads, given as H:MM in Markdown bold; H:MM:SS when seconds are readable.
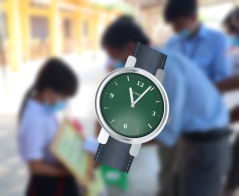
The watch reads **11:04**
